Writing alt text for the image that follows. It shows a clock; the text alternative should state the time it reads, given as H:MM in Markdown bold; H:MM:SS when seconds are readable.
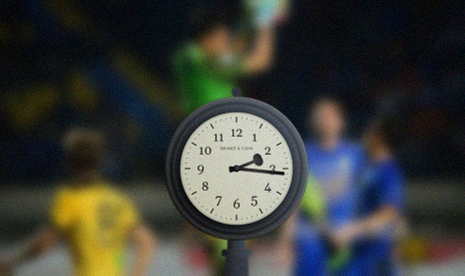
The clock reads **2:16**
